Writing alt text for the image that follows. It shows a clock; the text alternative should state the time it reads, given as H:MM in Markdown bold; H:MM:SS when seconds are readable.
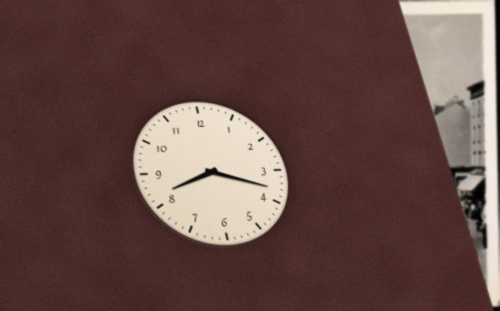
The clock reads **8:18**
